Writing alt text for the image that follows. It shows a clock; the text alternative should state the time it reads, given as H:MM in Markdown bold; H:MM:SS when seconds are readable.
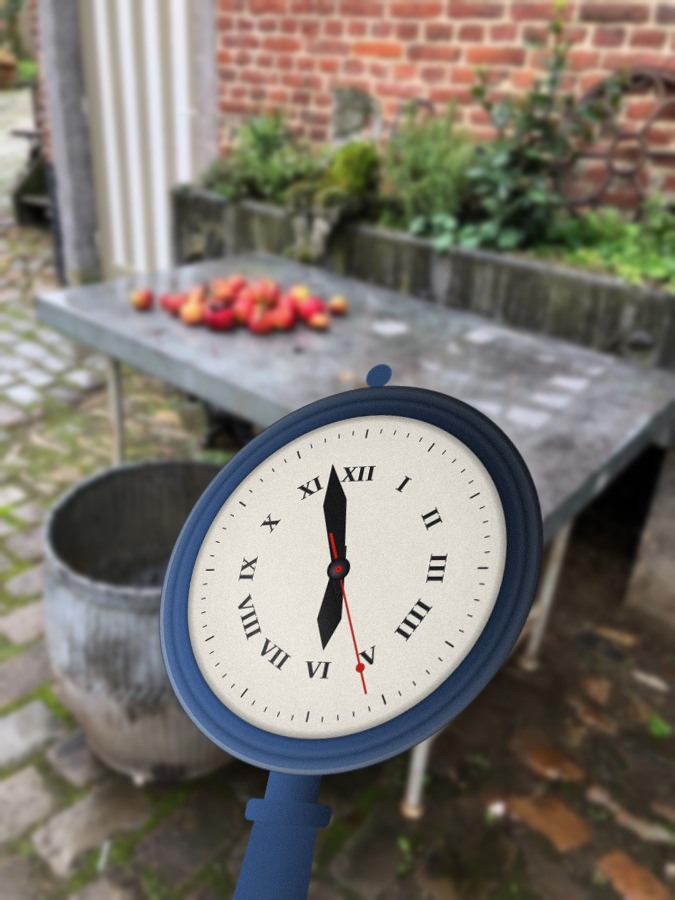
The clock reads **5:57:26**
